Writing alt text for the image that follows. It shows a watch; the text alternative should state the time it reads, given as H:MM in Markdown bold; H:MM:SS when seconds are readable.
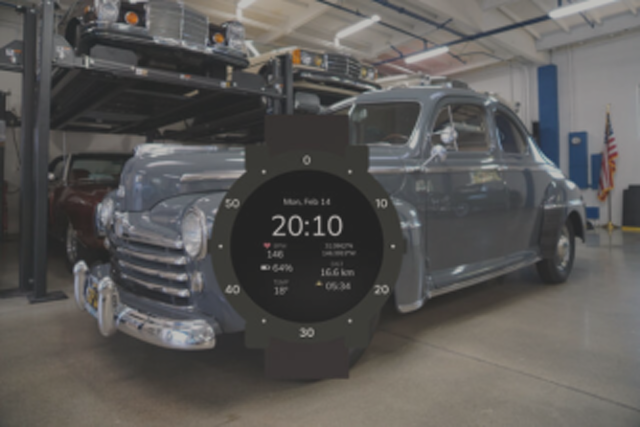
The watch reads **20:10**
